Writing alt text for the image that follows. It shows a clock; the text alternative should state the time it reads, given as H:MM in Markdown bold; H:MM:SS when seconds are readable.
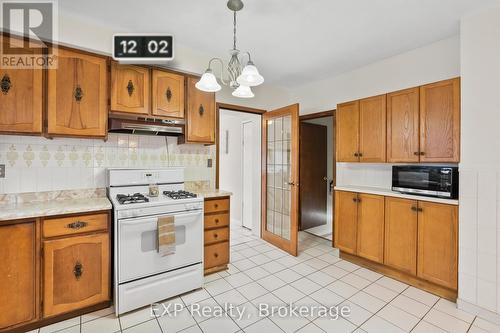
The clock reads **12:02**
